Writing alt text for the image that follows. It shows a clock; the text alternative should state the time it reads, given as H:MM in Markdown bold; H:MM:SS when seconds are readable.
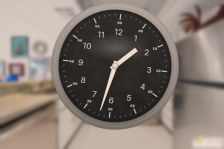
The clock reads **1:32**
